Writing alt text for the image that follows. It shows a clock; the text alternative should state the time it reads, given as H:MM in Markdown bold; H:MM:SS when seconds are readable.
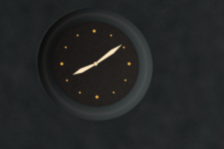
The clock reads **8:09**
